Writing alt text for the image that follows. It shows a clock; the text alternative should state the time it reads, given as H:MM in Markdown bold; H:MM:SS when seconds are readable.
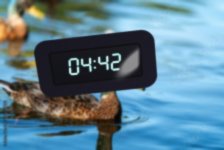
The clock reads **4:42**
